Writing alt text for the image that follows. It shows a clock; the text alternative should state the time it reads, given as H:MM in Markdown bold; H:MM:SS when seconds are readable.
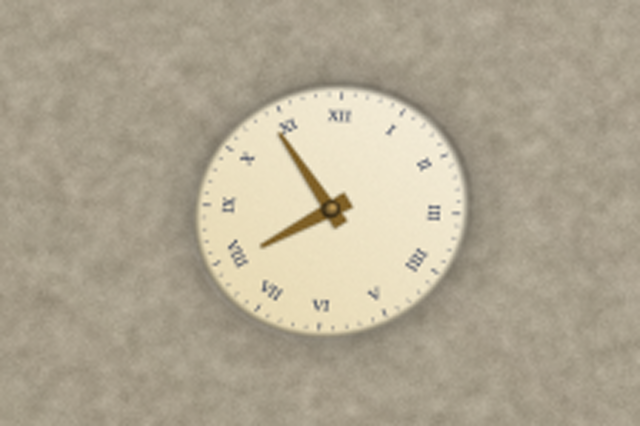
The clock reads **7:54**
